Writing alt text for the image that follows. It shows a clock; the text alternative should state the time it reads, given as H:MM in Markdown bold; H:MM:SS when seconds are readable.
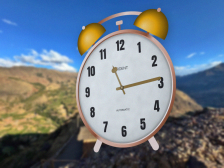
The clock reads **11:14**
